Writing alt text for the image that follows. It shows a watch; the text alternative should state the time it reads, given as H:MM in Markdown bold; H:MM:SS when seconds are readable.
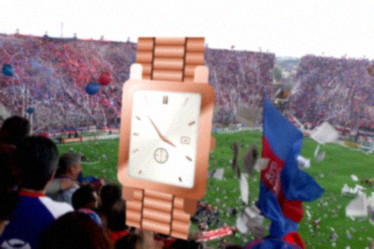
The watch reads **3:53**
